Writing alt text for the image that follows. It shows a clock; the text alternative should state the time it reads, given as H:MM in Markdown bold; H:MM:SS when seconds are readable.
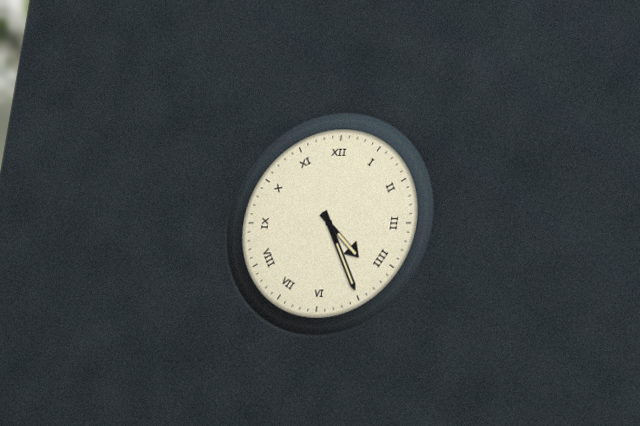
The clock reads **4:25**
